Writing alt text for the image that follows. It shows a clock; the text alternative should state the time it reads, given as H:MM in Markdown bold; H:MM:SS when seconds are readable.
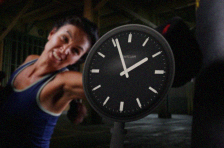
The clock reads **1:56**
